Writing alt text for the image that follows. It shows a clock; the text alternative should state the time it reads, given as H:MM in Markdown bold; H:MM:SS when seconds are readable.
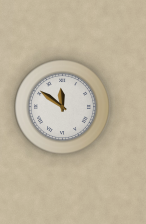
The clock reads **11:51**
